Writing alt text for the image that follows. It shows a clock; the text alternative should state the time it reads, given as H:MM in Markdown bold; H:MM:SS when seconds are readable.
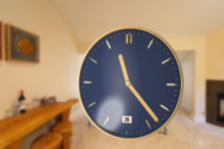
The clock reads **11:23**
